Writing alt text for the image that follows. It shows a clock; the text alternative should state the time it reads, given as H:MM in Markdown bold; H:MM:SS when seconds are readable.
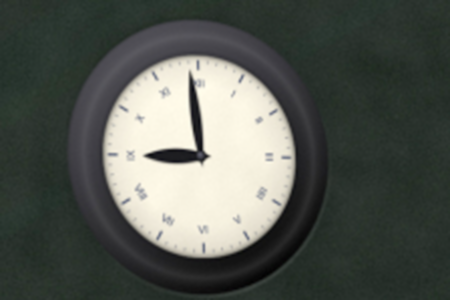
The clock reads **8:59**
